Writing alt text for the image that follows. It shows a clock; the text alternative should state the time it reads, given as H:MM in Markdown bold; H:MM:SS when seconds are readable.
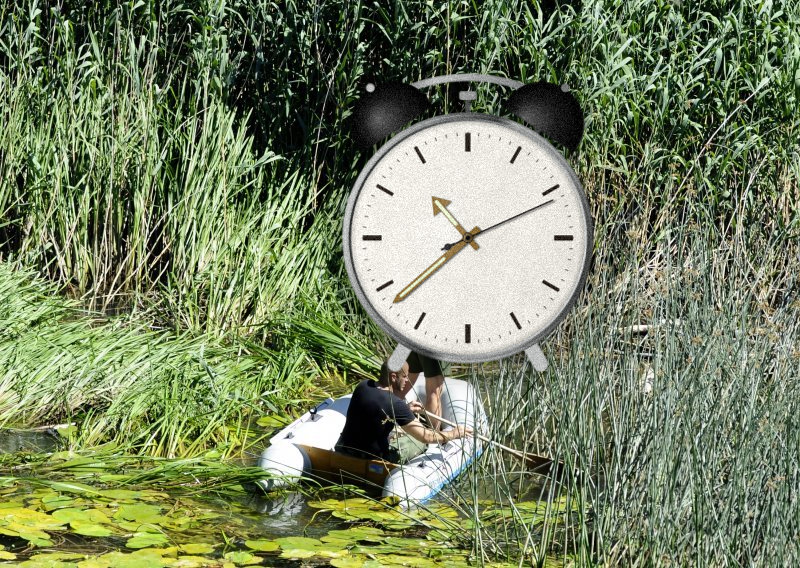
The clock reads **10:38:11**
